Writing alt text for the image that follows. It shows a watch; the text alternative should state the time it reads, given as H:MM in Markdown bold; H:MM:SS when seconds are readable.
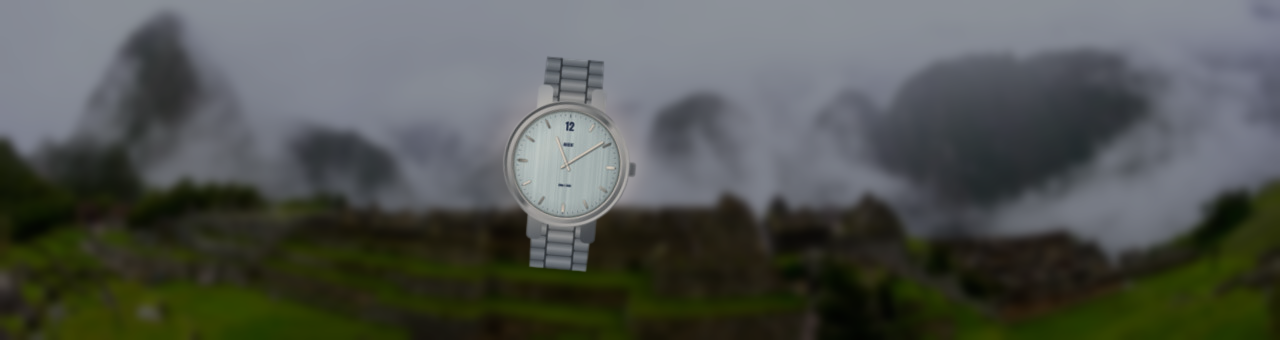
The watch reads **11:09**
